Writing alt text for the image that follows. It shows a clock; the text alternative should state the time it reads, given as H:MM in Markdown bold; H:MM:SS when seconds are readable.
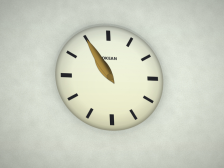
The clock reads **10:55**
